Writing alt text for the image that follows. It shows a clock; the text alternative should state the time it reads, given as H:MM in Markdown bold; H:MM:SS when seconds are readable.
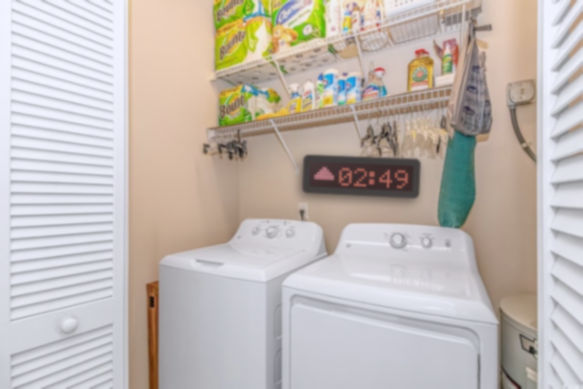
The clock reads **2:49**
